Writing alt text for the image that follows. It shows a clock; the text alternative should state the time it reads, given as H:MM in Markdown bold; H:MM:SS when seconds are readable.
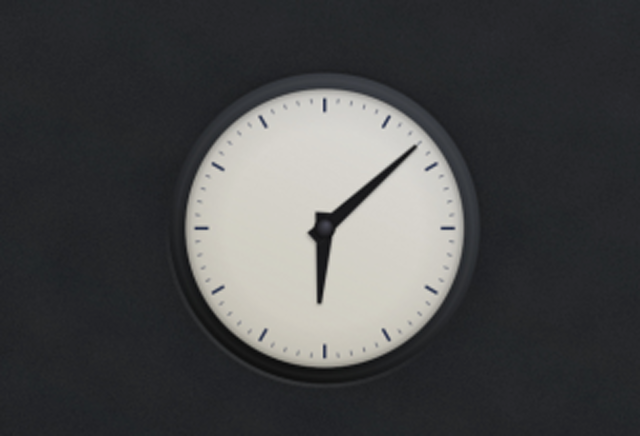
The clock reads **6:08**
